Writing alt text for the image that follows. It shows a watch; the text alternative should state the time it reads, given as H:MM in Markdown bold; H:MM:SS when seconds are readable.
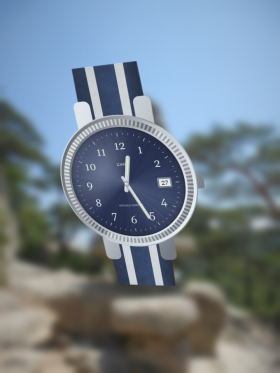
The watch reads **12:26**
